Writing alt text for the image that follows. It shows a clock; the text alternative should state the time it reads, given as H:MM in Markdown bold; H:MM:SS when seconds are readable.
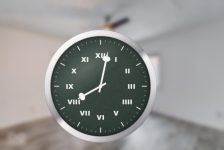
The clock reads **8:02**
